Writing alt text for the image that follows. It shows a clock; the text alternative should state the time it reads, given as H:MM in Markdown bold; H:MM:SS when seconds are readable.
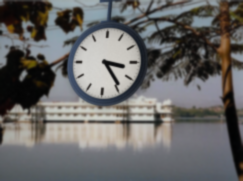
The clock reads **3:24**
